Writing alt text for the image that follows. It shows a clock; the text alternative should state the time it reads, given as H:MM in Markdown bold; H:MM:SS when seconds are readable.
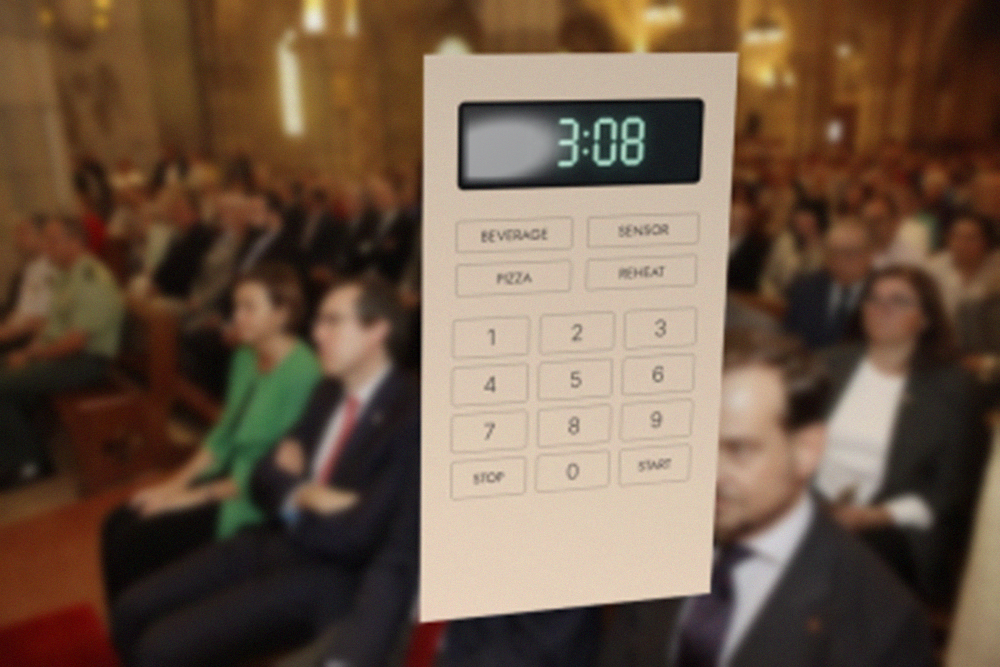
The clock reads **3:08**
